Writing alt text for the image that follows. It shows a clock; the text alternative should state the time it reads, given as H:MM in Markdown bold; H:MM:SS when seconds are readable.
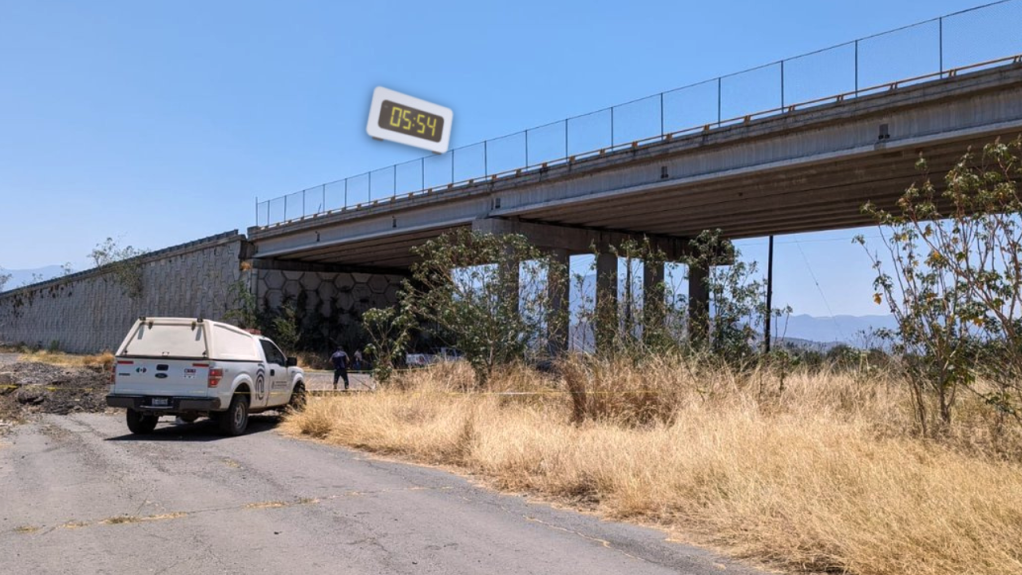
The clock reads **5:54**
